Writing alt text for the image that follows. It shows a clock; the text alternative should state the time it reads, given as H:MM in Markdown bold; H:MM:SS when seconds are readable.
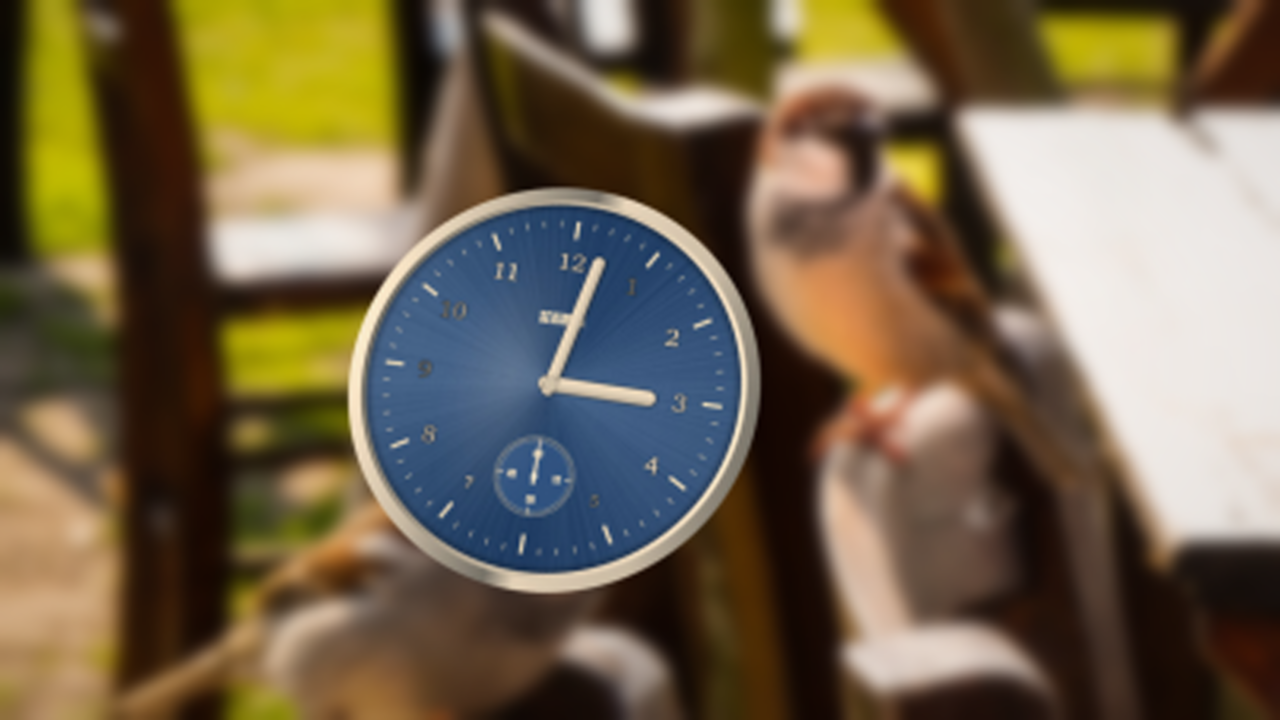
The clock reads **3:02**
